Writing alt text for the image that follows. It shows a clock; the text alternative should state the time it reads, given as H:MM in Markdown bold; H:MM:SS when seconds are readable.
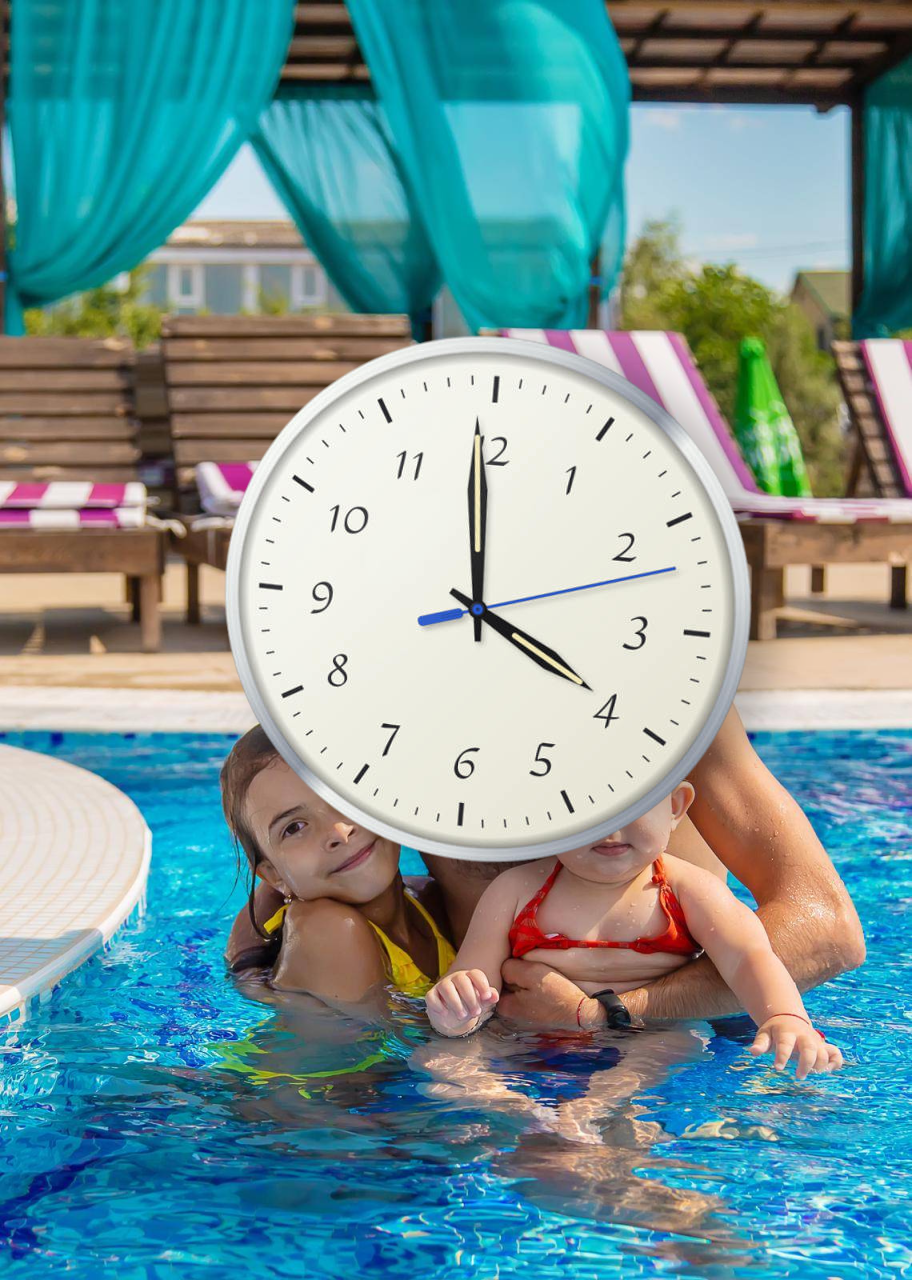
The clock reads **3:59:12**
